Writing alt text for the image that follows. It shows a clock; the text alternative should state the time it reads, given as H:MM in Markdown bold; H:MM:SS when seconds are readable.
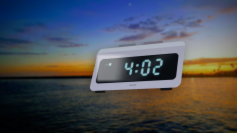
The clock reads **4:02**
